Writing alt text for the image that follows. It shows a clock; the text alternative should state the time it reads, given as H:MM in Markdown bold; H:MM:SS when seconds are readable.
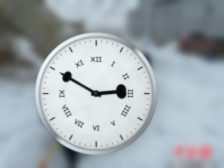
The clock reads **2:50**
